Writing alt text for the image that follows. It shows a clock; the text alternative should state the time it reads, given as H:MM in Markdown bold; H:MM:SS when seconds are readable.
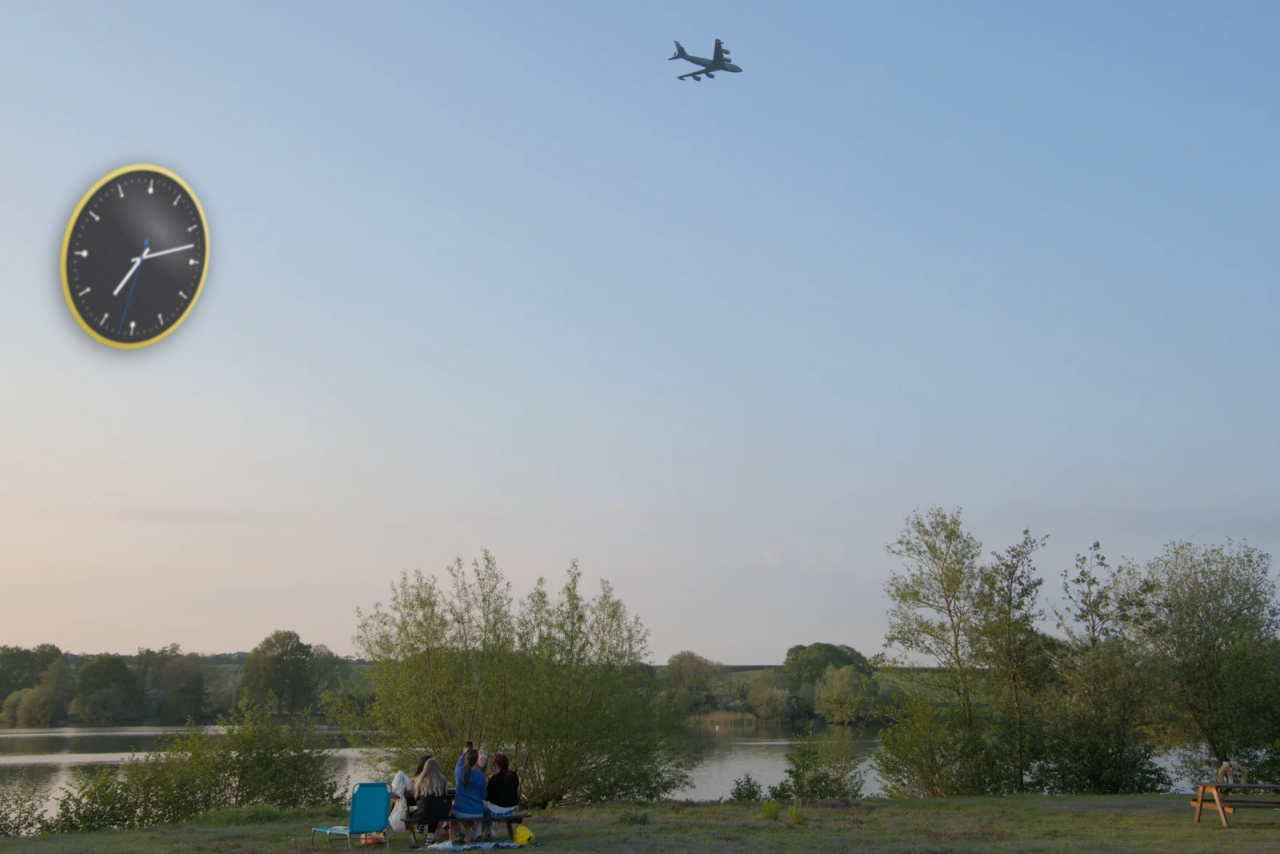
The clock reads **7:12:32**
